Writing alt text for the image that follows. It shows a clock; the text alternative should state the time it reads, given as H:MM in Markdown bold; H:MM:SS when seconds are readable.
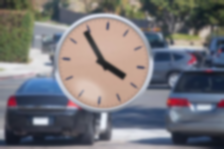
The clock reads **3:54**
